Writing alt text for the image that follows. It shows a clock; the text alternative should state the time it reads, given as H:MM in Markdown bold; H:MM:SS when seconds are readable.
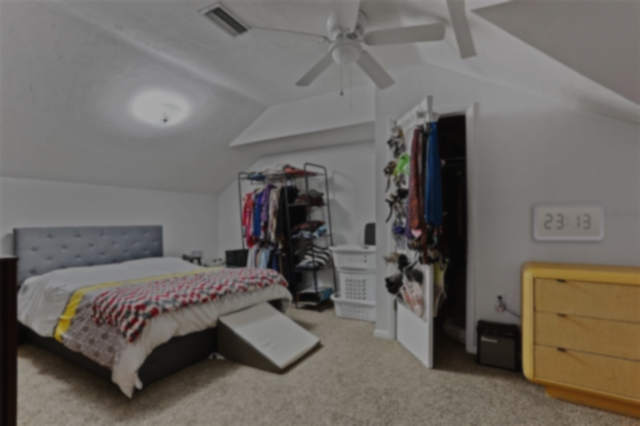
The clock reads **23:13**
